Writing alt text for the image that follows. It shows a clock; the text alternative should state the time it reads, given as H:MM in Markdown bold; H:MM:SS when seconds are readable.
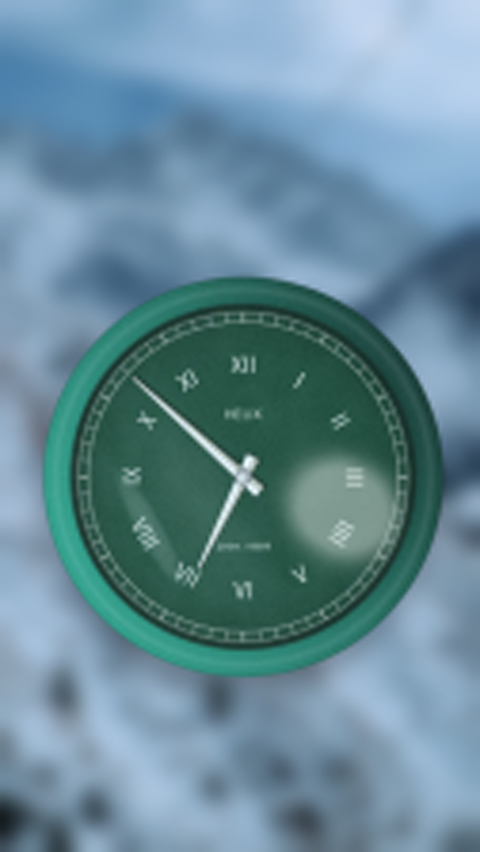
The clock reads **6:52**
